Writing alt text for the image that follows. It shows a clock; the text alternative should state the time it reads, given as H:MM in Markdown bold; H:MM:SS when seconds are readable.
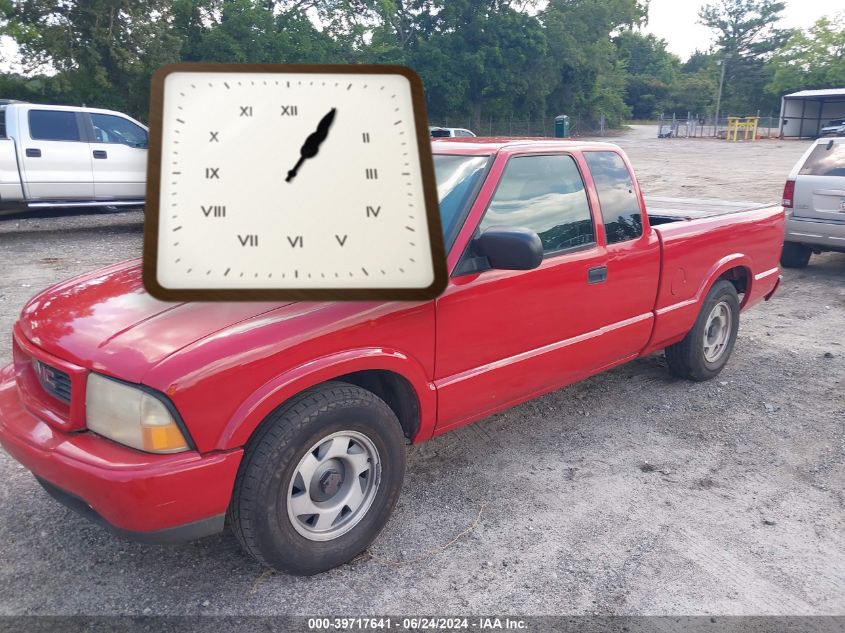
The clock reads **1:05**
